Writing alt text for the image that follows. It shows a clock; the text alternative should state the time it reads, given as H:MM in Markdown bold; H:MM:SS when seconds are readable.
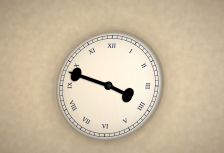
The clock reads **3:48**
